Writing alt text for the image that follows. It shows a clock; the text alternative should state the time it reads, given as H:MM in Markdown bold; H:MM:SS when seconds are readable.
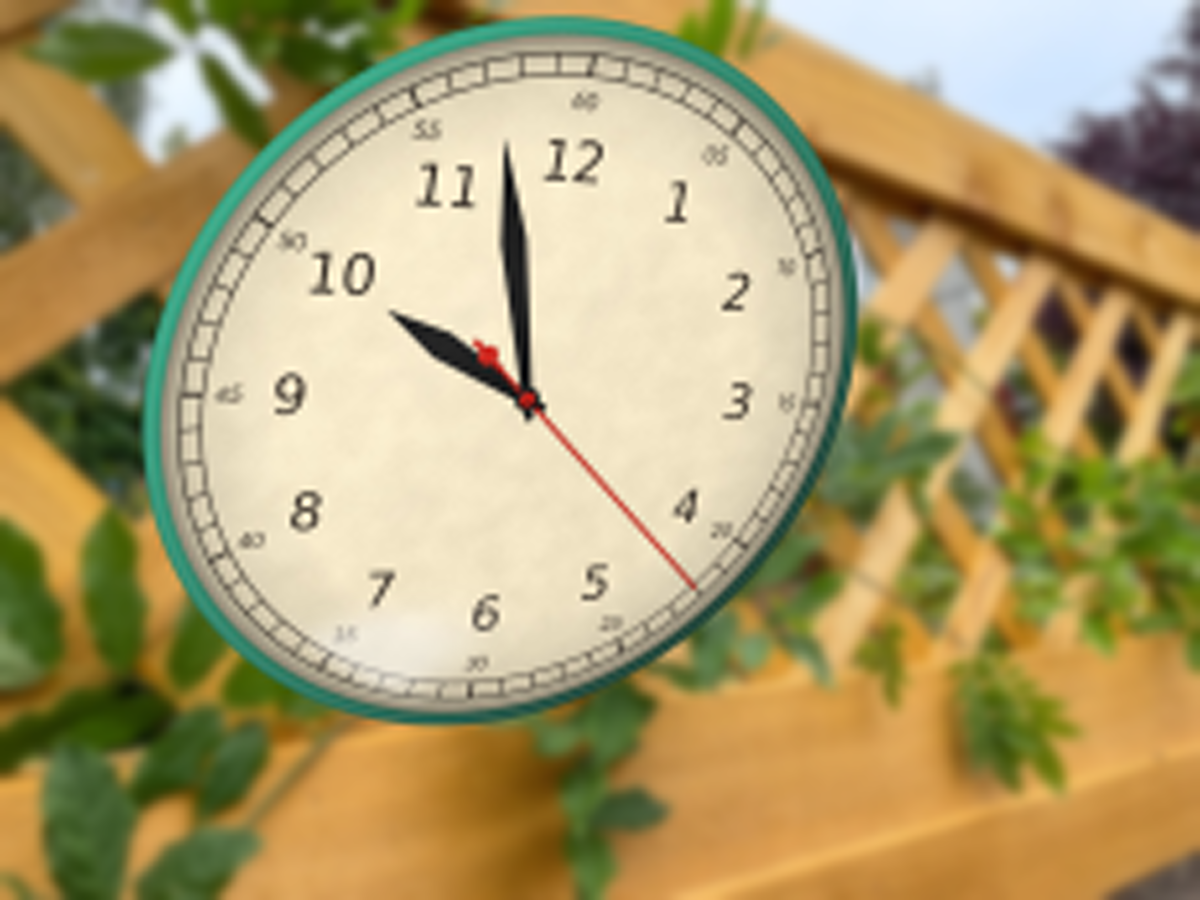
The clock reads **9:57:22**
